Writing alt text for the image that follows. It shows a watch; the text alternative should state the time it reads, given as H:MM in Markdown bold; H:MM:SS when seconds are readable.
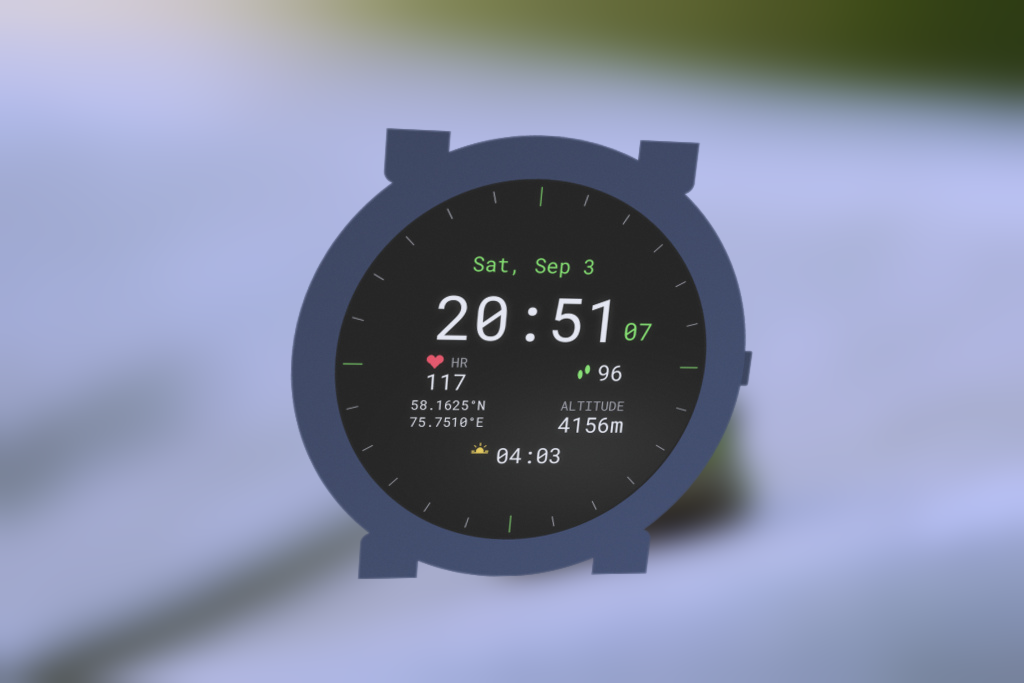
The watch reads **20:51:07**
